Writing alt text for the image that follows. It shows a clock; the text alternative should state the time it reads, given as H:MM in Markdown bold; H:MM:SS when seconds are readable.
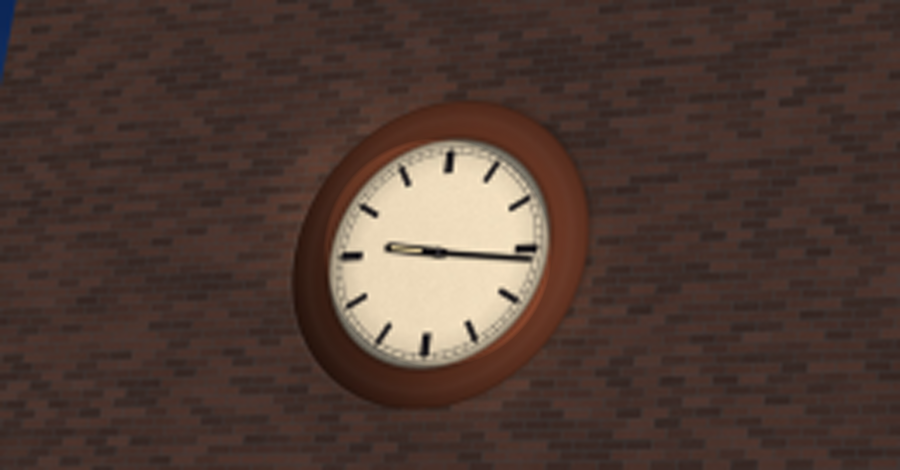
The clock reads **9:16**
